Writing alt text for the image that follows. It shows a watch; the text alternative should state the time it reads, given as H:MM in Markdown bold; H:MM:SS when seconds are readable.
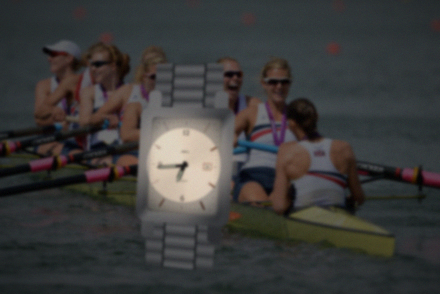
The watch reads **6:44**
